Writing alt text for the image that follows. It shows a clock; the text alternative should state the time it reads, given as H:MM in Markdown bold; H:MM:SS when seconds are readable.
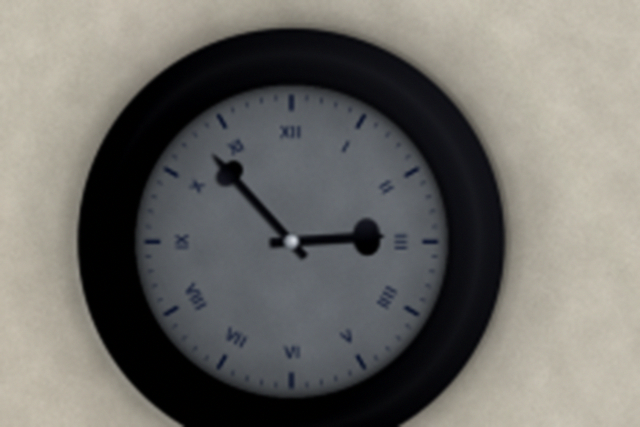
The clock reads **2:53**
